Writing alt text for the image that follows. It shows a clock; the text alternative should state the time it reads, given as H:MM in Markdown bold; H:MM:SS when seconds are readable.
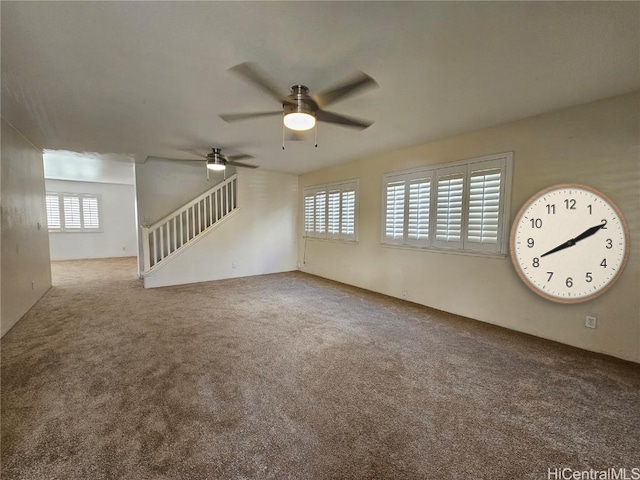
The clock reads **8:10**
